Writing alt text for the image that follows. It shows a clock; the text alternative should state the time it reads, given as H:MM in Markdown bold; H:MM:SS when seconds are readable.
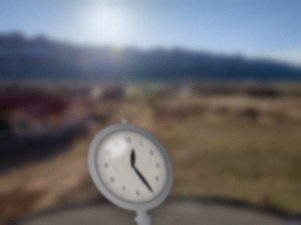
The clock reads **12:25**
